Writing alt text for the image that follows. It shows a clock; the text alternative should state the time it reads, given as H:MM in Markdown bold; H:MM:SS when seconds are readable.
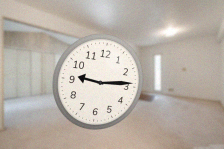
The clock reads **9:14**
